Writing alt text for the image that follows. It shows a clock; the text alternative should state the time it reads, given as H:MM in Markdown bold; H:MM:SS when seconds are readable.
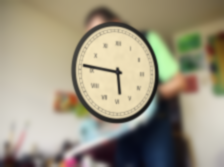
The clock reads **5:46**
